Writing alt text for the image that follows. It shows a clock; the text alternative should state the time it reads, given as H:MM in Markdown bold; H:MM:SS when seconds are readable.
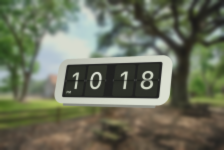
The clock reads **10:18**
